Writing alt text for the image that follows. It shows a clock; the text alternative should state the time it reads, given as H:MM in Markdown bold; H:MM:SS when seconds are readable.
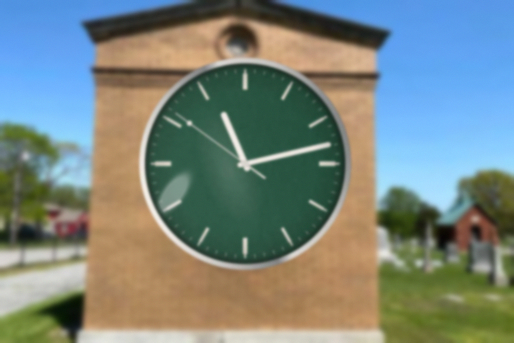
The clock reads **11:12:51**
